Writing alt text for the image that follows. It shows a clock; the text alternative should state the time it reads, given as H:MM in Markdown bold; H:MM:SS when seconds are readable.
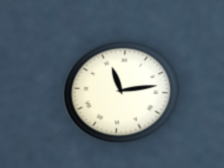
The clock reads **11:13**
